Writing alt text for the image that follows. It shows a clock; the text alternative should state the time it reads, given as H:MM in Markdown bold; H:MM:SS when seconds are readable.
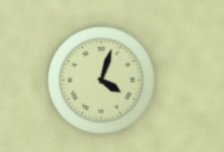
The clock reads **4:03**
